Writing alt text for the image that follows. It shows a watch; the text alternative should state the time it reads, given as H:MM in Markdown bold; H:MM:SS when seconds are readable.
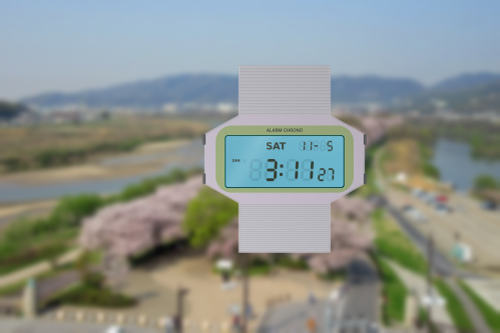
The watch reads **3:11:27**
